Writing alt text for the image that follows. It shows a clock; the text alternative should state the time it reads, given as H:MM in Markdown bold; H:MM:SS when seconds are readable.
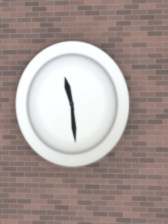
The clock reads **11:29**
